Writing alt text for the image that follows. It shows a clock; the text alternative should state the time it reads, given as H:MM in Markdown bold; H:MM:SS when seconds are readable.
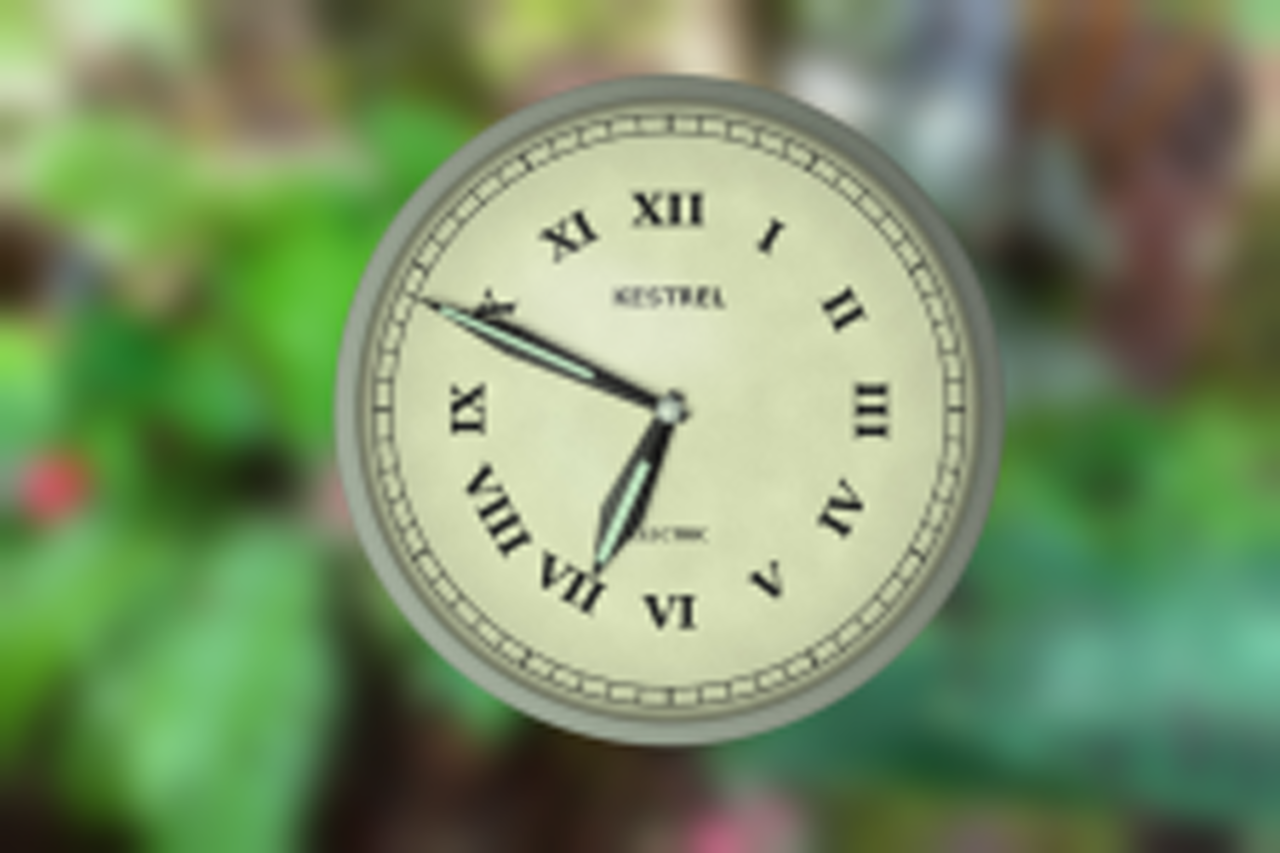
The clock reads **6:49**
